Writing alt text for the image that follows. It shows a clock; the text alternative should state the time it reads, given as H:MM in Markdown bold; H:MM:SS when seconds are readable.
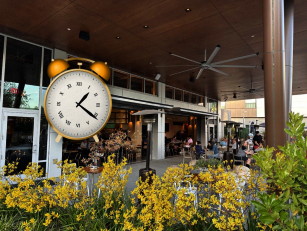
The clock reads **1:21**
